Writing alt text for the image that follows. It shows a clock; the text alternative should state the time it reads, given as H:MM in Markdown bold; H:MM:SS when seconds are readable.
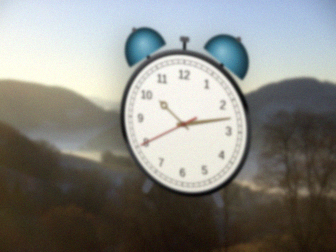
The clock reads **10:12:40**
